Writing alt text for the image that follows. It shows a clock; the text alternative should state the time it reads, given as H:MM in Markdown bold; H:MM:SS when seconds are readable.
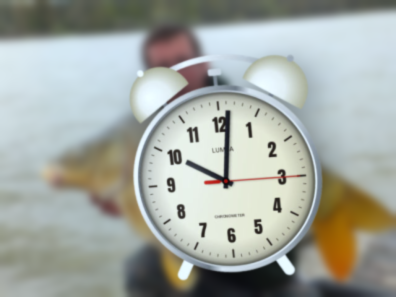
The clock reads **10:01:15**
